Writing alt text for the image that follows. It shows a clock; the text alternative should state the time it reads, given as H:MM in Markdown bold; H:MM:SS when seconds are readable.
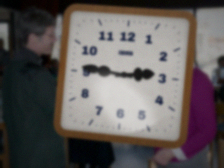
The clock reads **2:46**
